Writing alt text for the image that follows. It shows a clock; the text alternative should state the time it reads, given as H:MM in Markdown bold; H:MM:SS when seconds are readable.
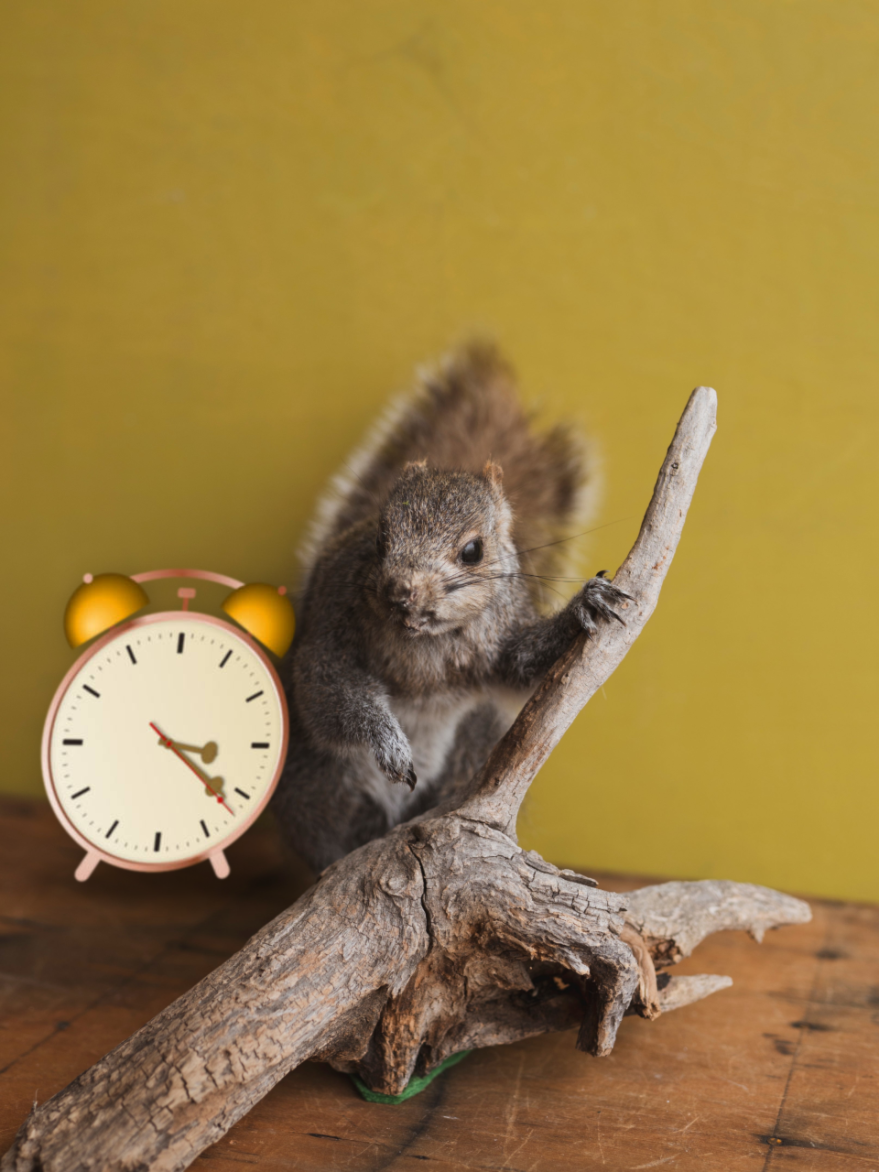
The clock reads **3:21:22**
